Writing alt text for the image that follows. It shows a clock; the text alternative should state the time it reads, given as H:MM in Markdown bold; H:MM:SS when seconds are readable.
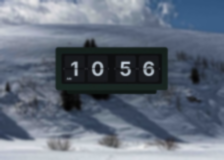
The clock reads **10:56**
